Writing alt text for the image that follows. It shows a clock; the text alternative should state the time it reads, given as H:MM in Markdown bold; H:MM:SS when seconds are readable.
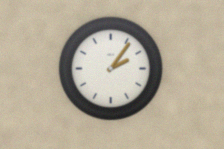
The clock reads **2:06**
